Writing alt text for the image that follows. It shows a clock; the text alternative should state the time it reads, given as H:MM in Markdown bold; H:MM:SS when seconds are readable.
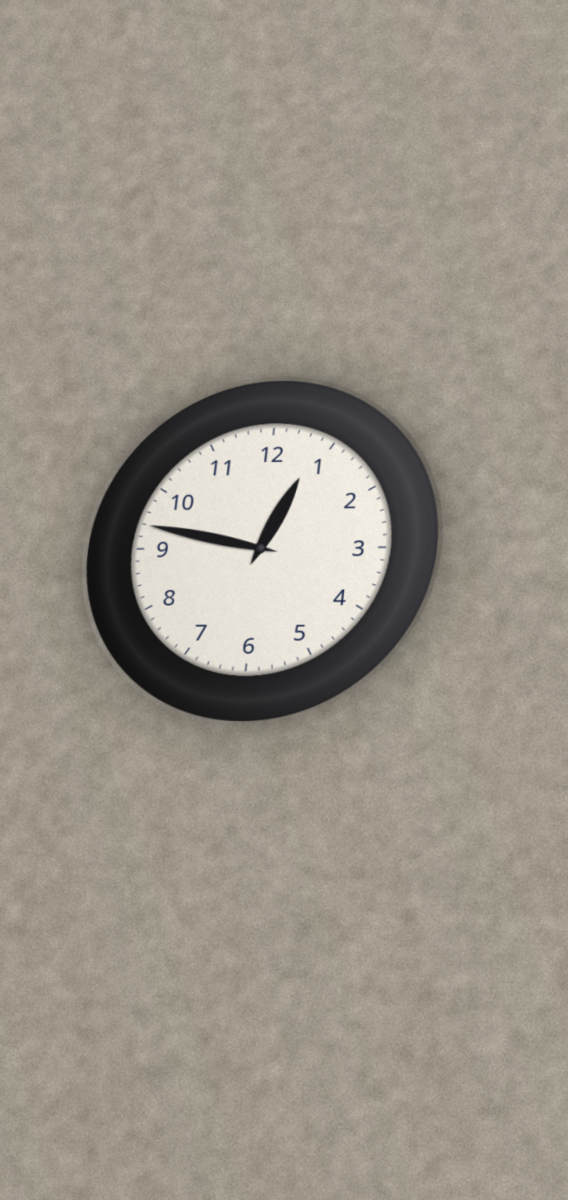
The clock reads **12:47**
